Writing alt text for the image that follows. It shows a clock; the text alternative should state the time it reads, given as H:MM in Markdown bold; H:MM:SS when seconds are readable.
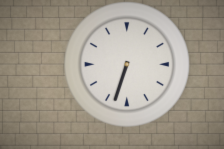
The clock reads **6:33**
